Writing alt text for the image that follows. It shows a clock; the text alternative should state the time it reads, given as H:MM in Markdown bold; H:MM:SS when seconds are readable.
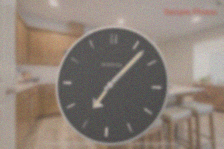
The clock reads **7:07**
